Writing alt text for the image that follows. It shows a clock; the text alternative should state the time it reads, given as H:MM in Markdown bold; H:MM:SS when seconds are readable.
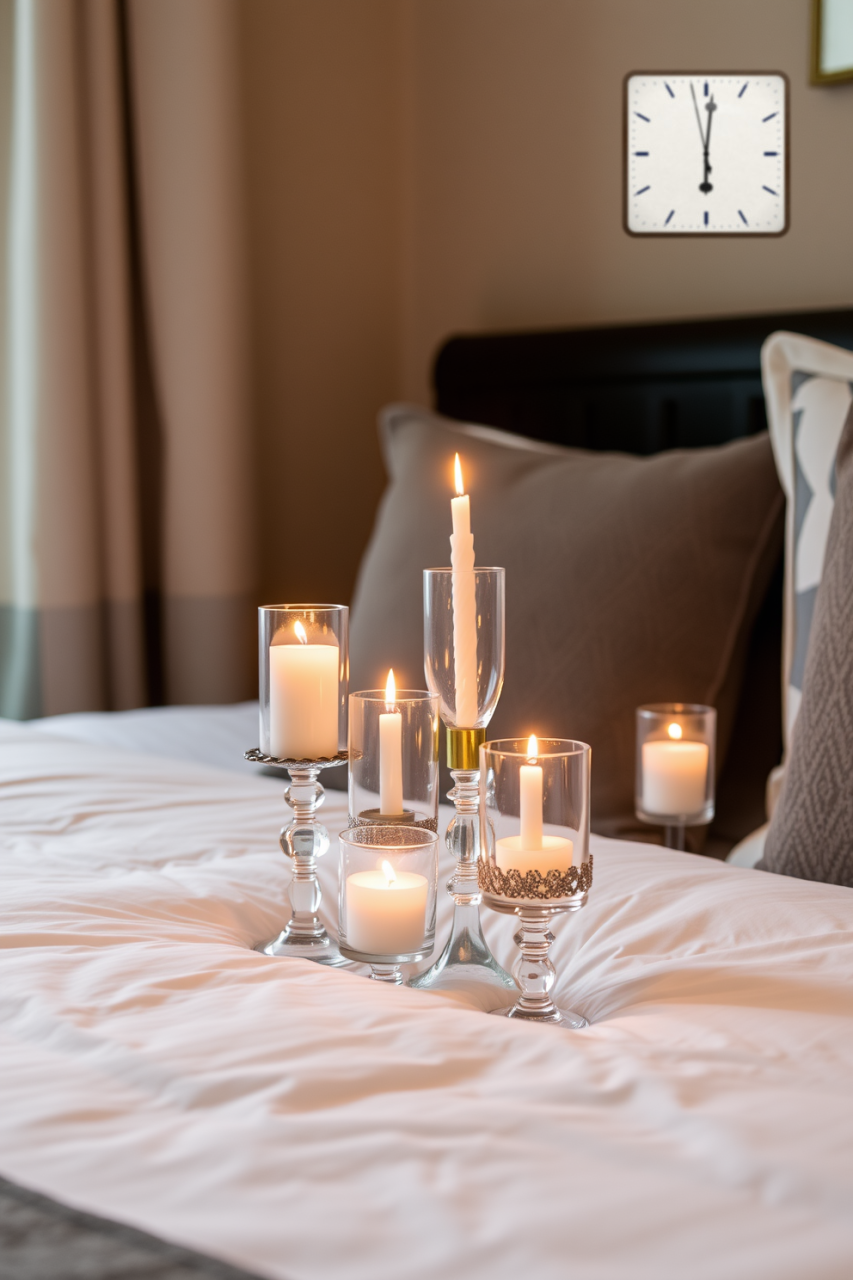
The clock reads **6:00:58**
